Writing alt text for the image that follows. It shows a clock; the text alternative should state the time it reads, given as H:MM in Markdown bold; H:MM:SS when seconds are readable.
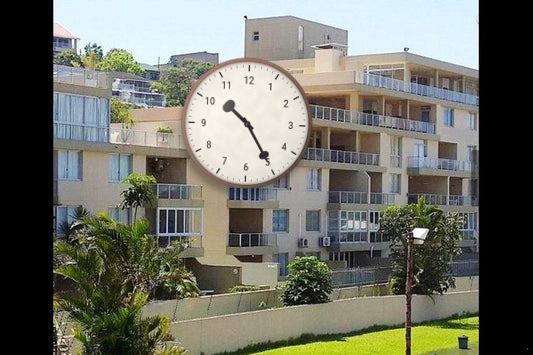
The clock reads **10:25**
